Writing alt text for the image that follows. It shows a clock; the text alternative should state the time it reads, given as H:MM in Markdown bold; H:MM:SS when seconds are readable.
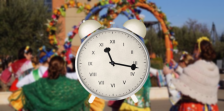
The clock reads **11:17**
